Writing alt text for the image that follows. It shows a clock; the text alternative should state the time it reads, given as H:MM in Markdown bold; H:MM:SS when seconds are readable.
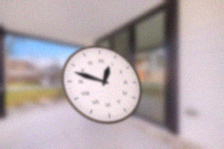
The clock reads **12:48**
